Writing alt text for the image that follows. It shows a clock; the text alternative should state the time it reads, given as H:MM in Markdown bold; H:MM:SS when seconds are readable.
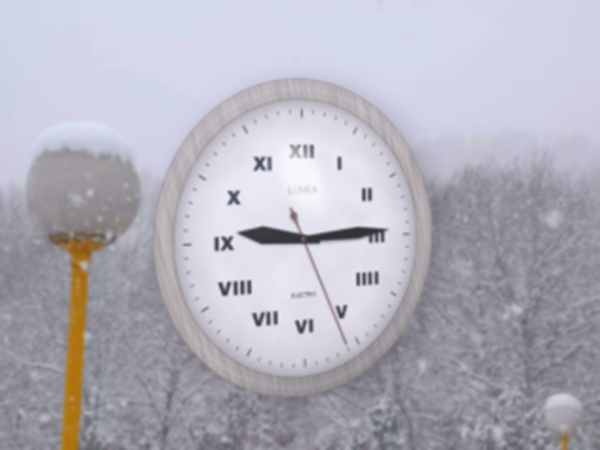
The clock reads **9:14:26**
